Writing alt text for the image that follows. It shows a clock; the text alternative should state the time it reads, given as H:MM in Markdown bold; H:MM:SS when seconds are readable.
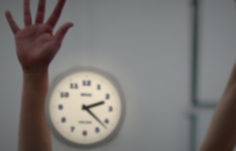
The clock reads **2:22**
